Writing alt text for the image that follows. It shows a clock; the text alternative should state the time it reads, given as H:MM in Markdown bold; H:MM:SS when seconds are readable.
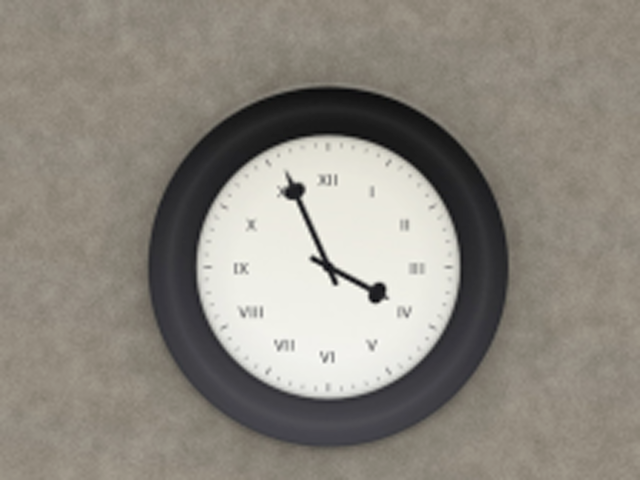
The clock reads **3:56**
